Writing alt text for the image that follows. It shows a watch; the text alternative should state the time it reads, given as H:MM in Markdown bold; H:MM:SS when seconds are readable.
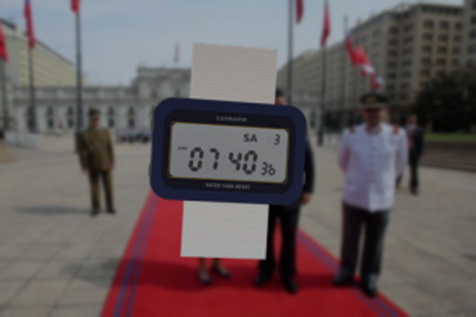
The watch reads **7:40:36**
